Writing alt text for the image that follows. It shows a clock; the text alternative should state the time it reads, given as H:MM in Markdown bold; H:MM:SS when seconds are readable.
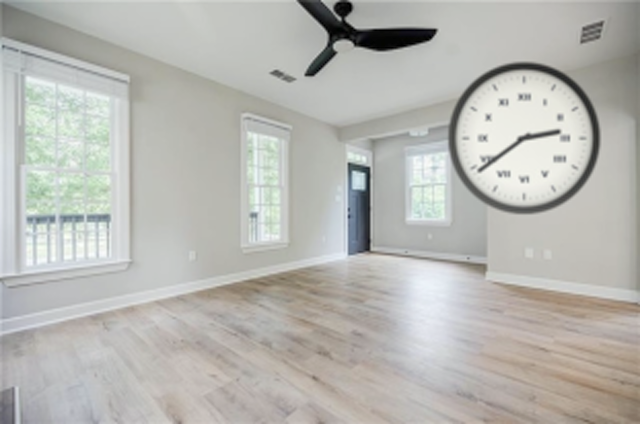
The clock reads **2:39**
